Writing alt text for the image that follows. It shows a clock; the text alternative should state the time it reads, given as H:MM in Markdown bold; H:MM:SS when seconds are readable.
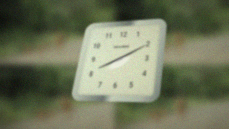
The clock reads **8:10**
